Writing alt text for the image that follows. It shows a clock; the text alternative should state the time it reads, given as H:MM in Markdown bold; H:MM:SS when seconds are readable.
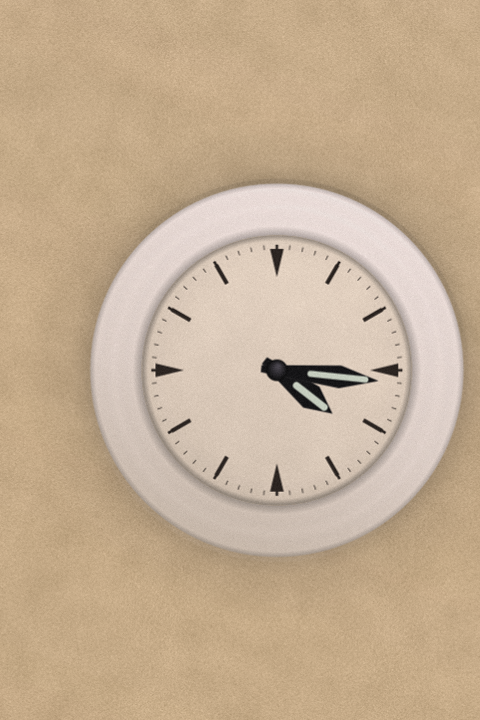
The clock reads **4:16**
